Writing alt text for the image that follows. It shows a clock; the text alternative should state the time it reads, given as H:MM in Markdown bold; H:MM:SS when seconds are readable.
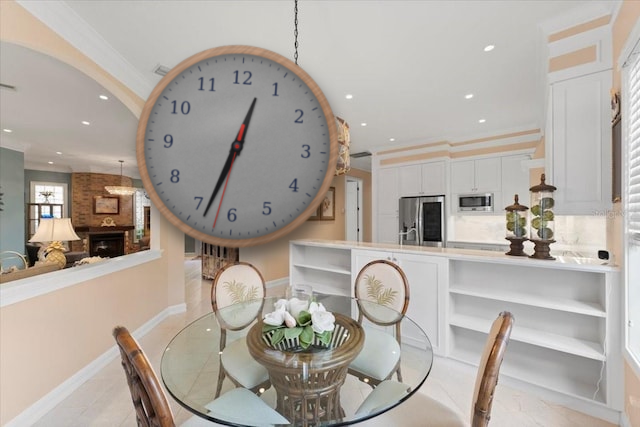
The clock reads **12:33:32**
